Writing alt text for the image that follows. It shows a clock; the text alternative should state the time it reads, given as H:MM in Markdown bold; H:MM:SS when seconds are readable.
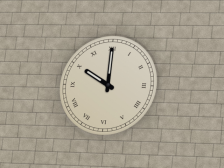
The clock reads **10:00**
